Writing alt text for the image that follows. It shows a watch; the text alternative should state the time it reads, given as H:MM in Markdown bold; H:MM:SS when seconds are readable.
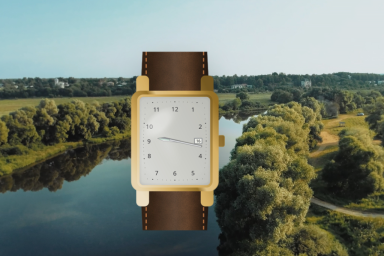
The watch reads **9:17**
